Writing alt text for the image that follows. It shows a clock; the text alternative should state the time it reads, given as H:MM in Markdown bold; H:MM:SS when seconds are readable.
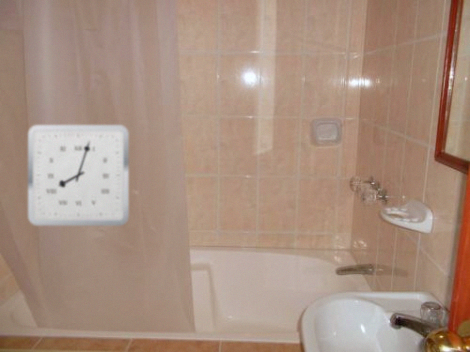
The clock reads **8:03**
